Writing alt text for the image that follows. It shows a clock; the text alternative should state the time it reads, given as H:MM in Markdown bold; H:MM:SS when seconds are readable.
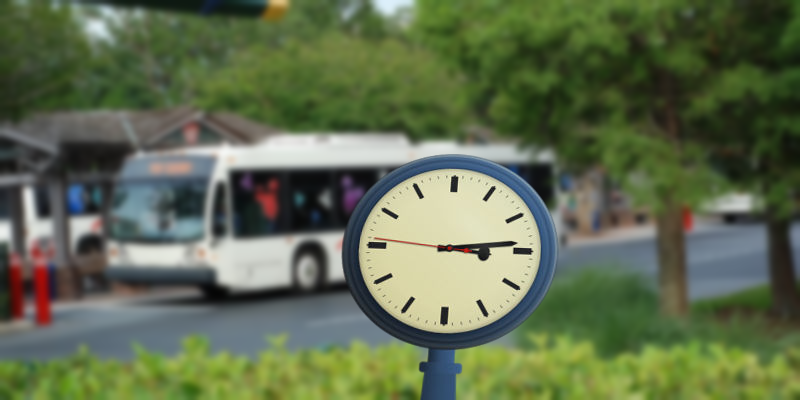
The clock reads **3:13:46**
